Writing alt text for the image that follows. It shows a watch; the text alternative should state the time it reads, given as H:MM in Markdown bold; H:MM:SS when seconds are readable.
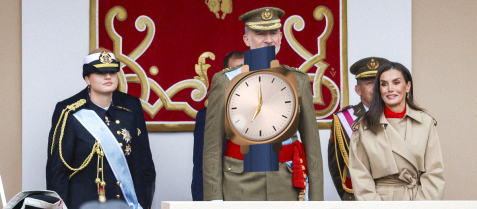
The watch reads **7:00**
